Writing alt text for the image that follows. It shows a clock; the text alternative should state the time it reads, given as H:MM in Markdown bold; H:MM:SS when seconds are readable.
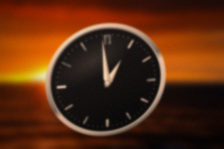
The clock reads **12:59**
